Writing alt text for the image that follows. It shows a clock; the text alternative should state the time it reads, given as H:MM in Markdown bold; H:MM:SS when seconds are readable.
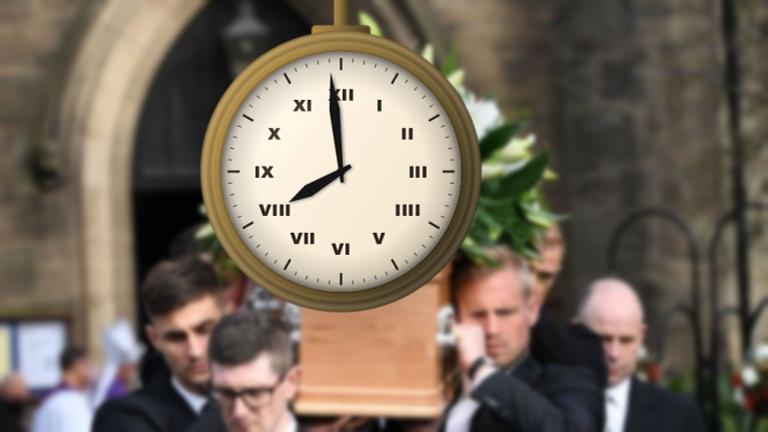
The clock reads **7:59**
